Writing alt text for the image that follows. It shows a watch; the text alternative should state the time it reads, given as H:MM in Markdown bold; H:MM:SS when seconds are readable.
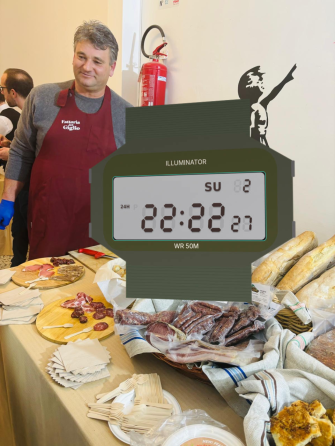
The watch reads **22:22:27**
